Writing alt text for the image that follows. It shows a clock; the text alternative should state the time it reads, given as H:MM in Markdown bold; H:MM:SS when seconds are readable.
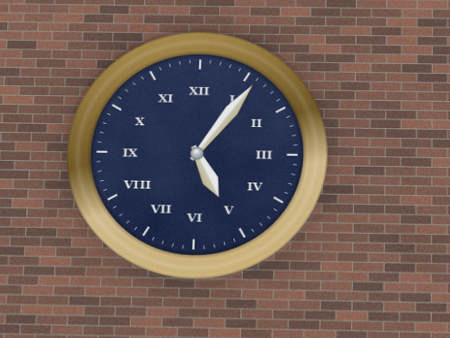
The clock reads **5:06**
